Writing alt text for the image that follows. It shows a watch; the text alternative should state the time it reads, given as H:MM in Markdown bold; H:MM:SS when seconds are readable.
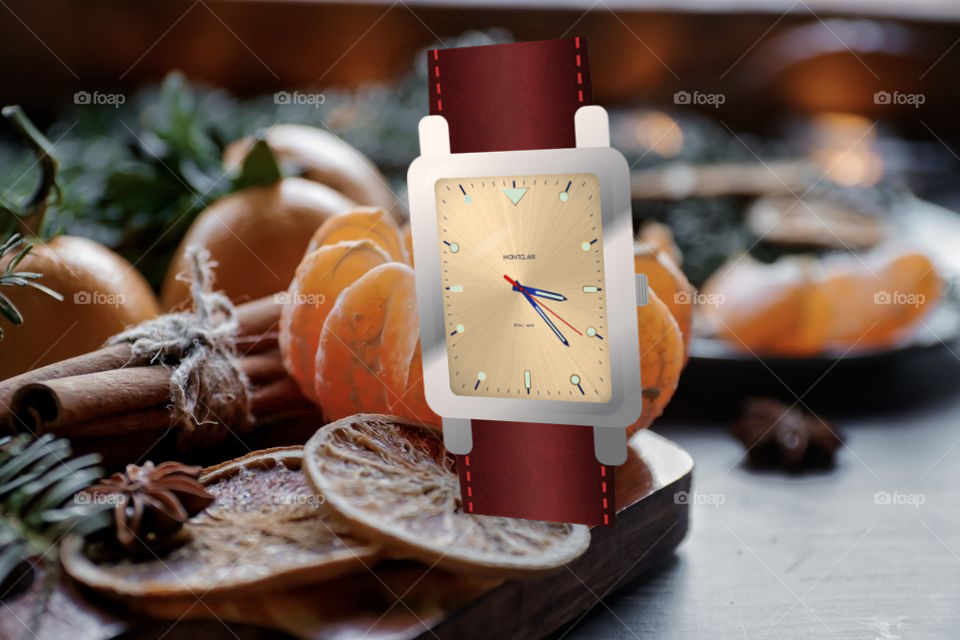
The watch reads **3:23:21**
